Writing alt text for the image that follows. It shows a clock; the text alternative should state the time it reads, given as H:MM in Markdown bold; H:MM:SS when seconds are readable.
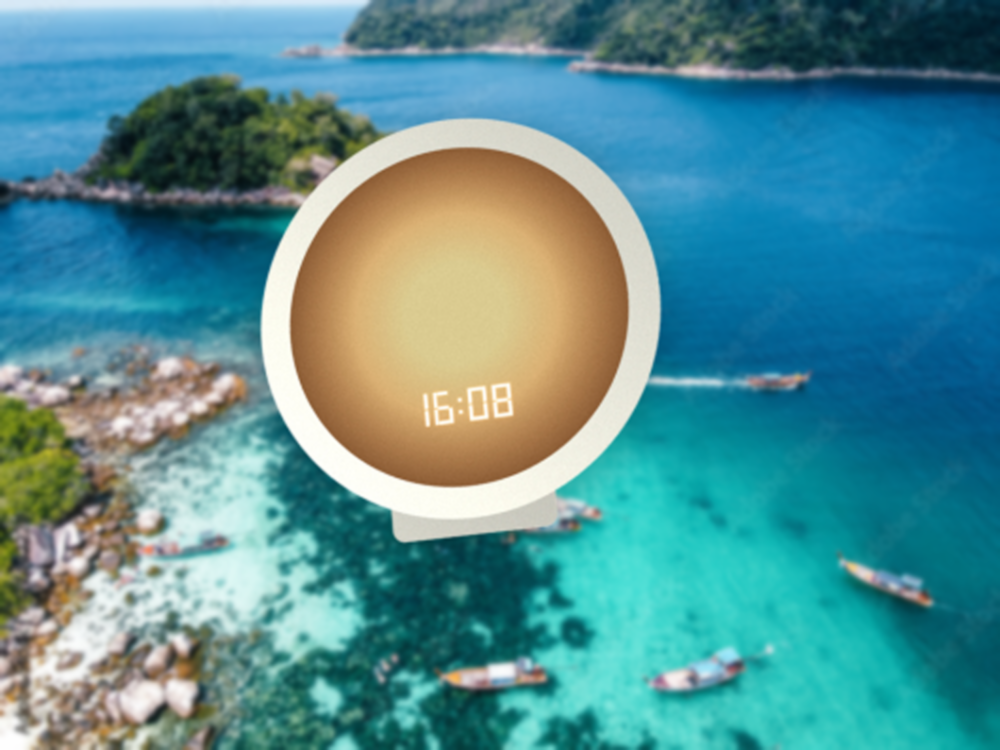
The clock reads **16:08**
